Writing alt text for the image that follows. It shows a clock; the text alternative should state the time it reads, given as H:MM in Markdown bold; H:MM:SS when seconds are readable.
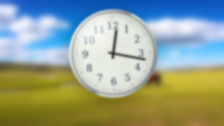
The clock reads **12:17**
